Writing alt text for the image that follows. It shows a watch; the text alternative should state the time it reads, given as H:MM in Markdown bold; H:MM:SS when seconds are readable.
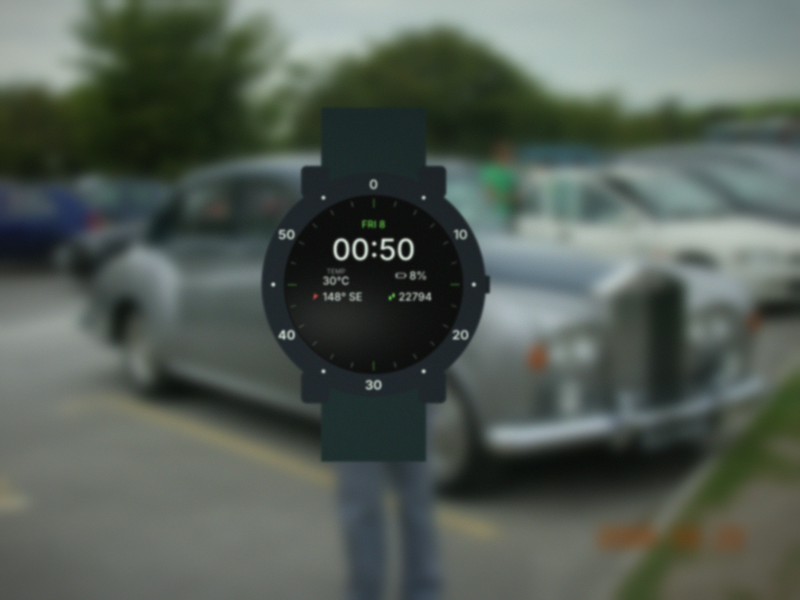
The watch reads **0:50**
